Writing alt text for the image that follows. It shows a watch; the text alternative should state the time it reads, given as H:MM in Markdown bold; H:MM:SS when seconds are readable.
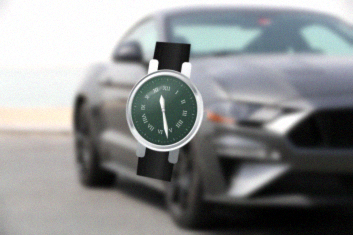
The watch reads **11:27**
